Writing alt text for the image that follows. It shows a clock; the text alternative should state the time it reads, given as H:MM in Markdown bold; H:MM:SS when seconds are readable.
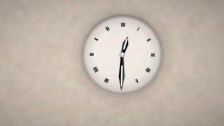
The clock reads **12:30**
